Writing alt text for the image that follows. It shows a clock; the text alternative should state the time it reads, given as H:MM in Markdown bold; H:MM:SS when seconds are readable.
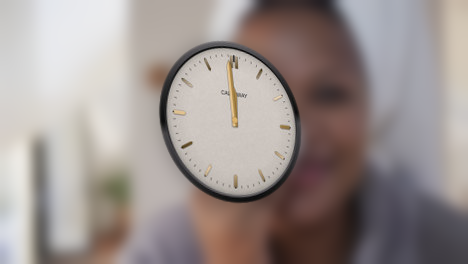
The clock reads **11:59**
